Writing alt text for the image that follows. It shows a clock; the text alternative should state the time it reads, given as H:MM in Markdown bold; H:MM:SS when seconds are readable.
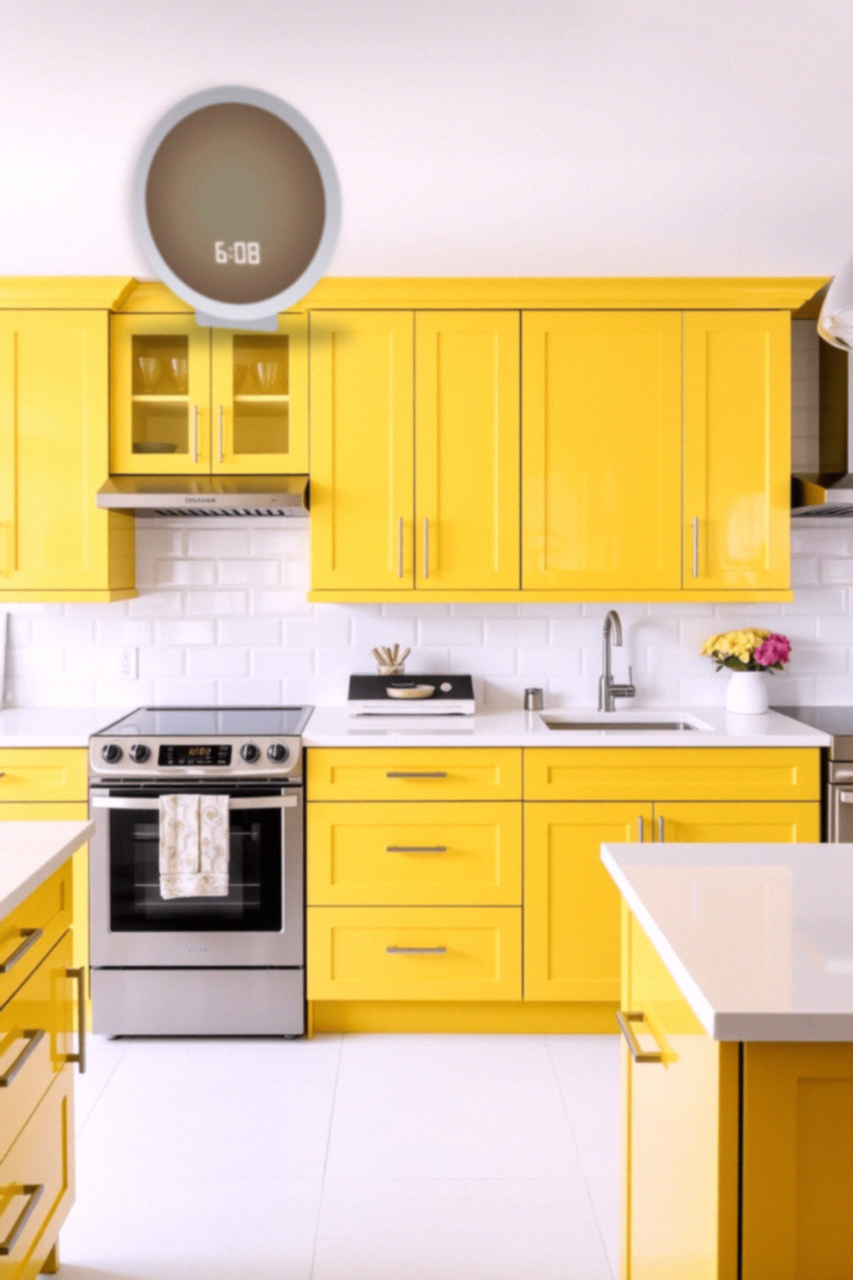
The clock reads **6:08**
